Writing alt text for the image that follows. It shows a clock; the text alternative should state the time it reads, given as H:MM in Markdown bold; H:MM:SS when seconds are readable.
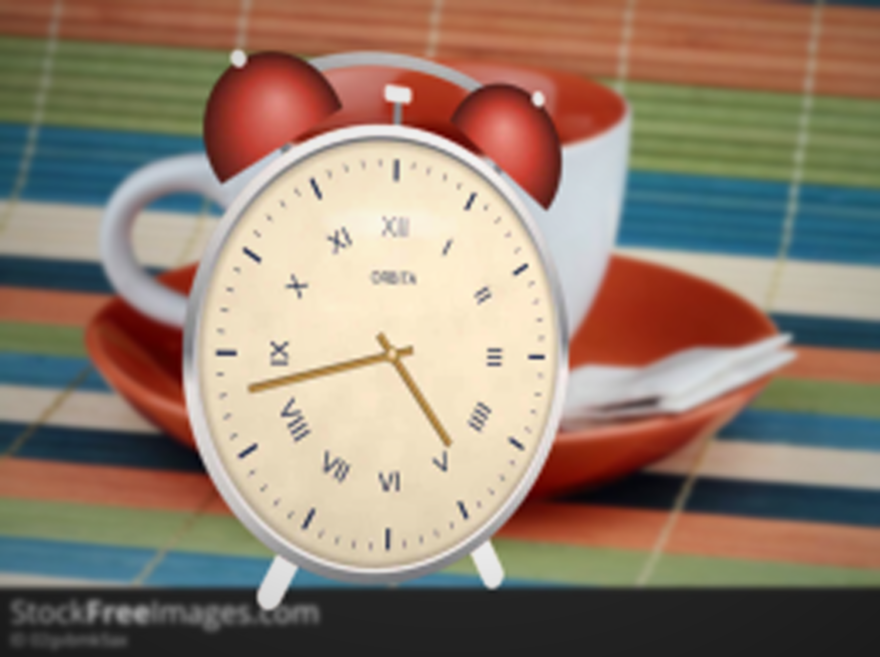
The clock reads **4:43**
